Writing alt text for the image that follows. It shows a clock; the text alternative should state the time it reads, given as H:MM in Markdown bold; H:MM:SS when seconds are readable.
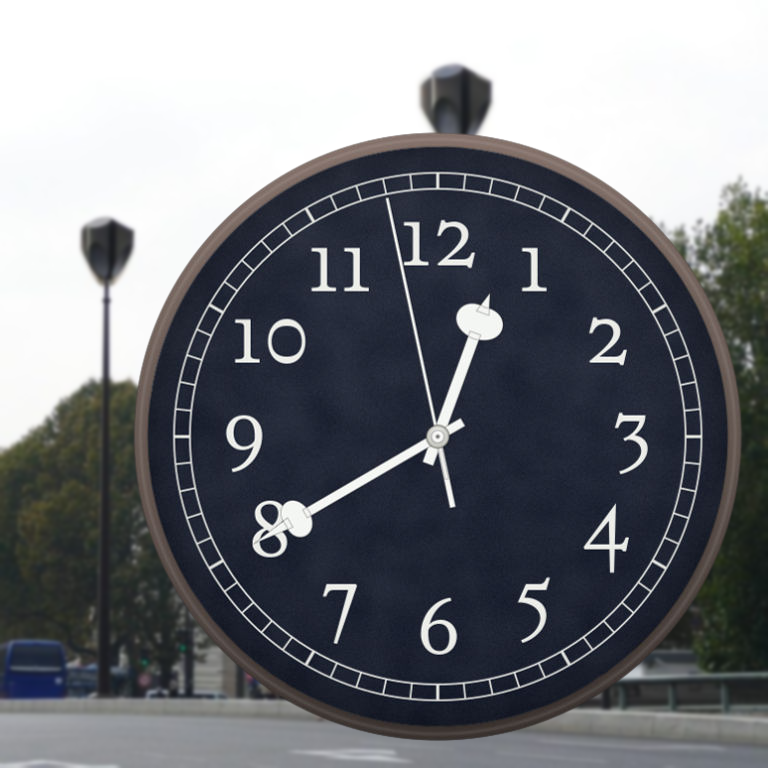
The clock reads **12:39:58**
